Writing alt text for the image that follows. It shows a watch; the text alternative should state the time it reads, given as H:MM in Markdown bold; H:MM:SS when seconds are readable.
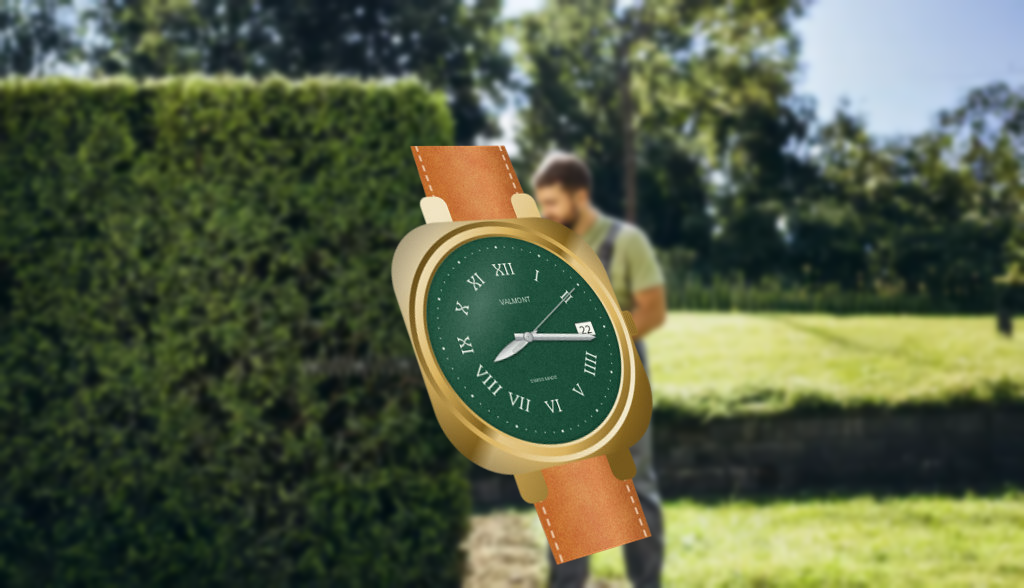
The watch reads **8:16:10**
